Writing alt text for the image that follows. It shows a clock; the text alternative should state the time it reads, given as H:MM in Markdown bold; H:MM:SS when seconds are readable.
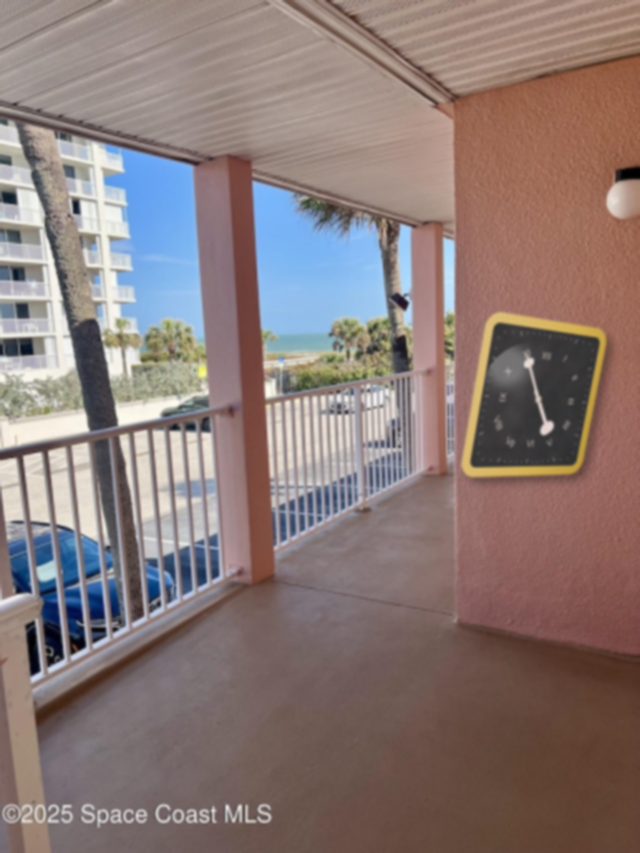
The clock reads **4:55**
